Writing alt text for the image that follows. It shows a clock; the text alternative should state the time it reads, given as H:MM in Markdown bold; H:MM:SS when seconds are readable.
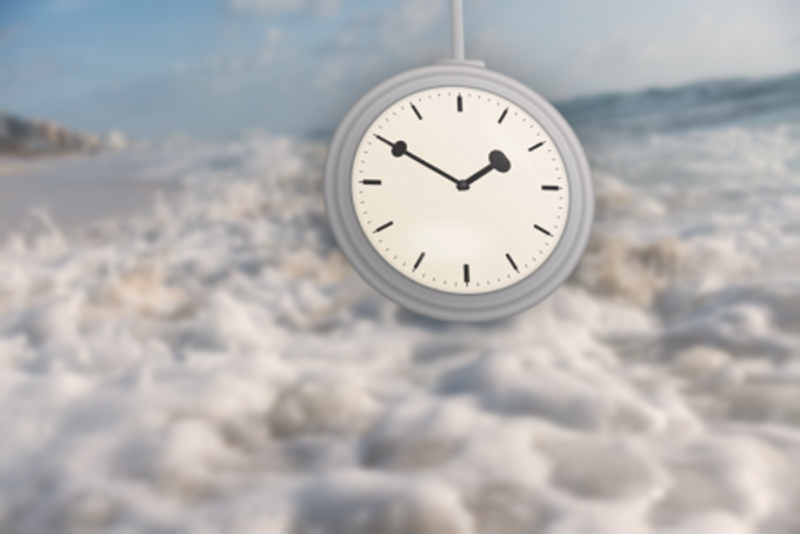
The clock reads **1:50**
